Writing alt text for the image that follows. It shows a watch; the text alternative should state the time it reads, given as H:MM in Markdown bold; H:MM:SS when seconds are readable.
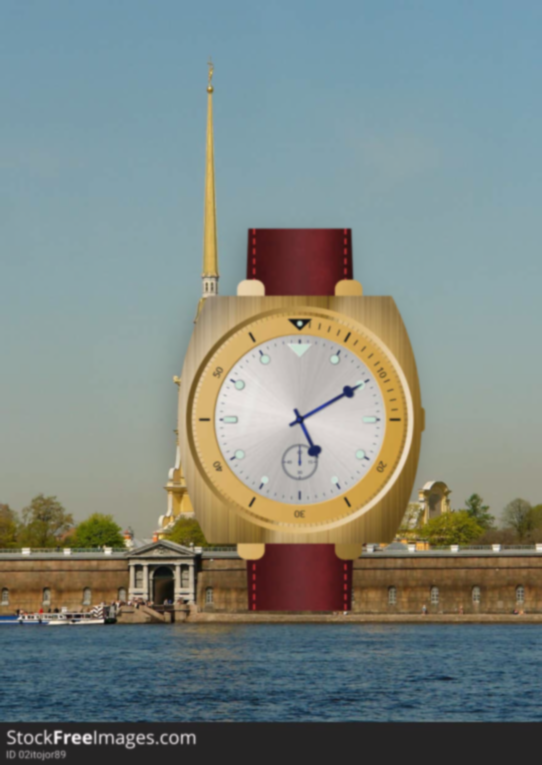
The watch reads **5:10**
